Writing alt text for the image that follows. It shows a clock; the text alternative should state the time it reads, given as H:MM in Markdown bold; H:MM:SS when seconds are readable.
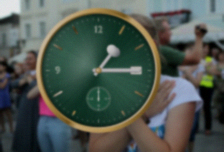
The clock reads **1:15**
